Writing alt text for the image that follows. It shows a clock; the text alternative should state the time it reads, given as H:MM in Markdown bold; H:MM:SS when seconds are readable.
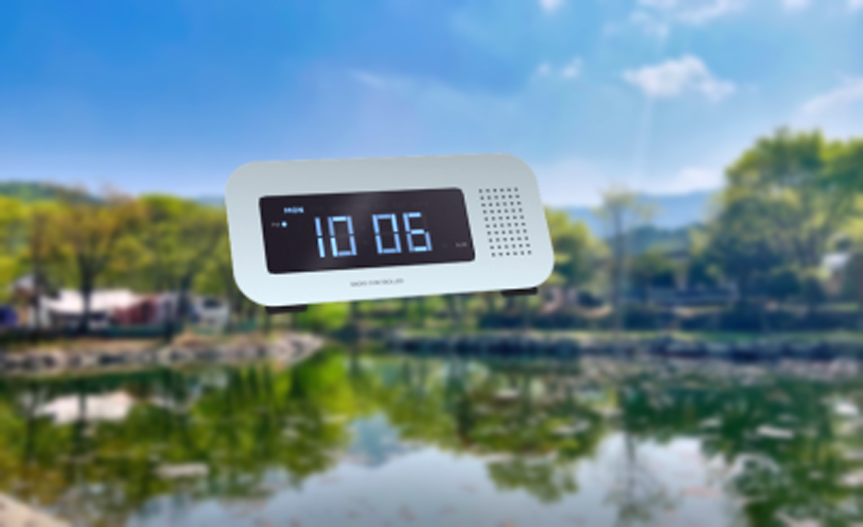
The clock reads **10:06**
